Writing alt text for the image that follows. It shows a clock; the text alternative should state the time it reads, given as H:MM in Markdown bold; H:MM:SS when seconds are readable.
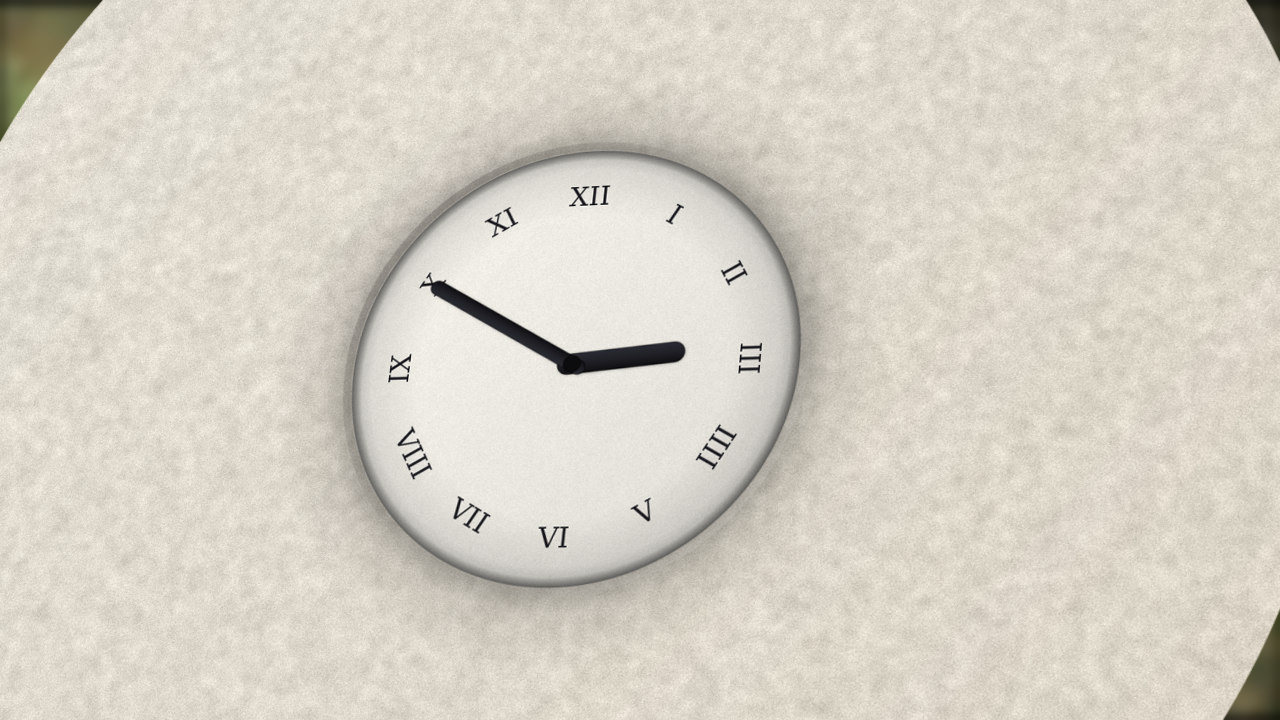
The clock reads **2:50**
